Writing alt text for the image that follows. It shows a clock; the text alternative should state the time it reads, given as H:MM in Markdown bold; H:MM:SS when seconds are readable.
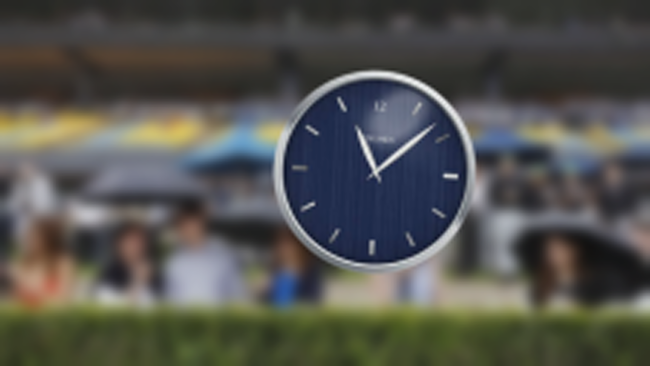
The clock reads **11:08**
